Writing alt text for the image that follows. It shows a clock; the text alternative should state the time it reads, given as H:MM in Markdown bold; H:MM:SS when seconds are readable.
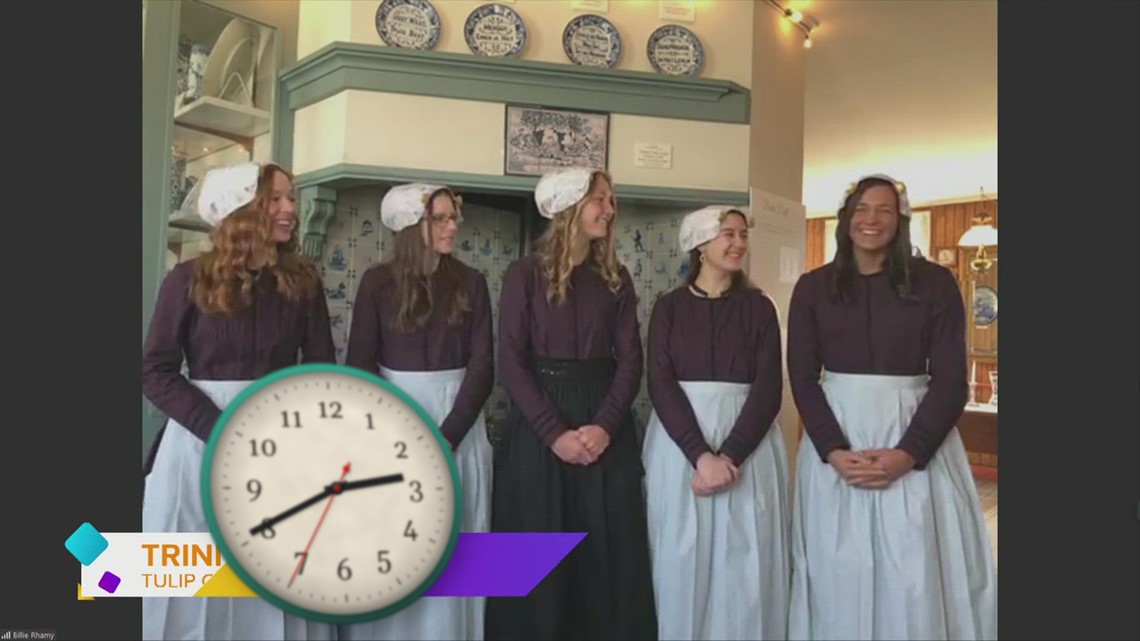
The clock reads **2:40:35**
